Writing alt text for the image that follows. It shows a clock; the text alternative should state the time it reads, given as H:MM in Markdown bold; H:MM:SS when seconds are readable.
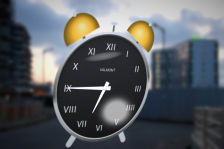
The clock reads **6:45**
